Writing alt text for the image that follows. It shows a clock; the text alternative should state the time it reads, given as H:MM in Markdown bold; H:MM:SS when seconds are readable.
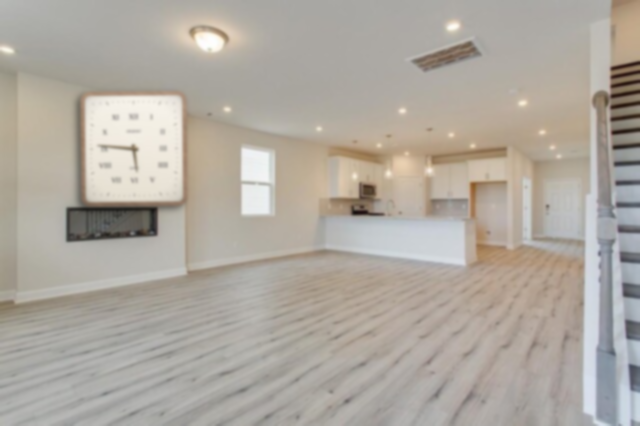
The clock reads **5:46**
